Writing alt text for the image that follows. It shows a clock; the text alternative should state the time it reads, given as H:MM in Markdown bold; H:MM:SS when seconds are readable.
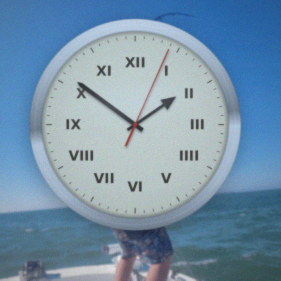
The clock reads **1:51:04**
